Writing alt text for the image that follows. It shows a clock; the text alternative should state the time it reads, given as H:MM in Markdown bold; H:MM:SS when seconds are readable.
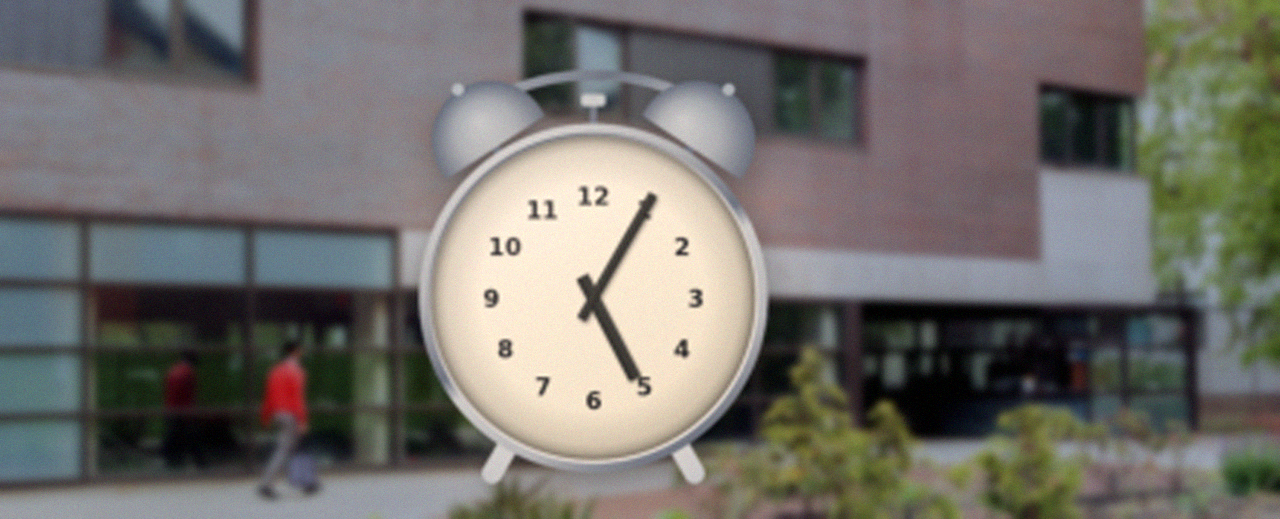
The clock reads **5:05**
